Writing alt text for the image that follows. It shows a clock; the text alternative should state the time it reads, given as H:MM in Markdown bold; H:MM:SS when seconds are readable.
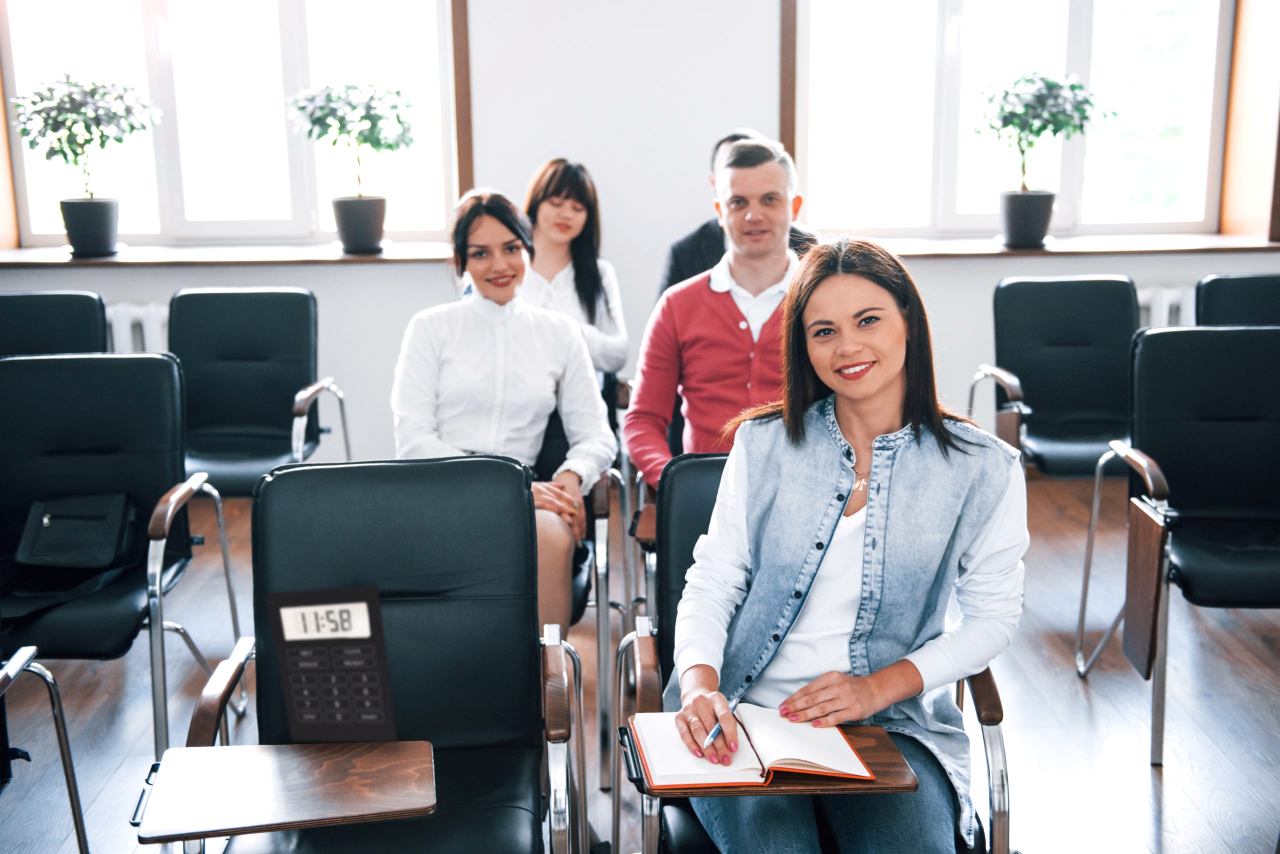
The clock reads **11:58**
